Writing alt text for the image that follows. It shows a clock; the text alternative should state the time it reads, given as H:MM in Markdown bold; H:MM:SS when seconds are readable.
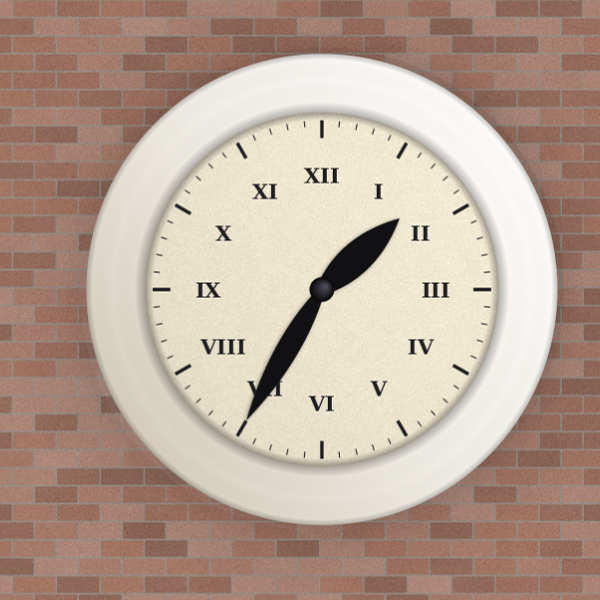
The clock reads **1:35**
